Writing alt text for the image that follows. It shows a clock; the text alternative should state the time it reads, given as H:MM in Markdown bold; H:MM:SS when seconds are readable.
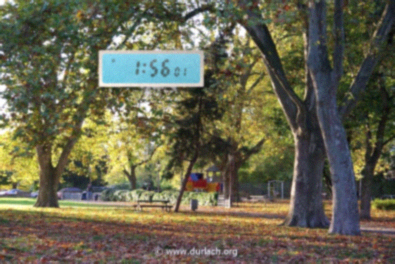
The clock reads **1:56**
